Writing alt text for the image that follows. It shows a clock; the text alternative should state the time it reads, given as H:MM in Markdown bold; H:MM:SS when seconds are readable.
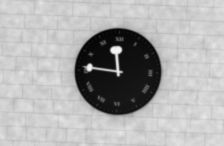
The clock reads **11:46**
